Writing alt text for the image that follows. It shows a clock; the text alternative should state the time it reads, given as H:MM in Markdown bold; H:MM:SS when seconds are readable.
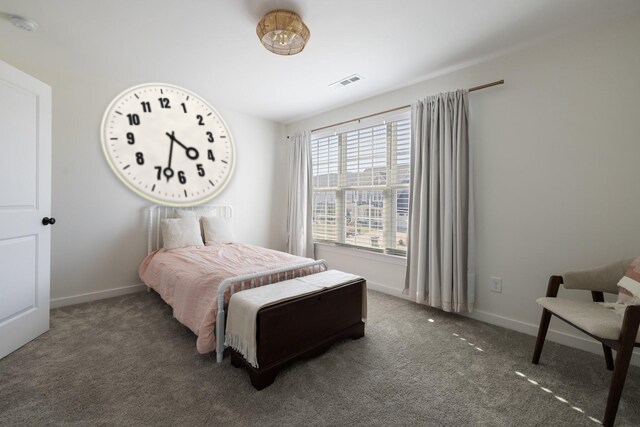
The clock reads **4:33**
